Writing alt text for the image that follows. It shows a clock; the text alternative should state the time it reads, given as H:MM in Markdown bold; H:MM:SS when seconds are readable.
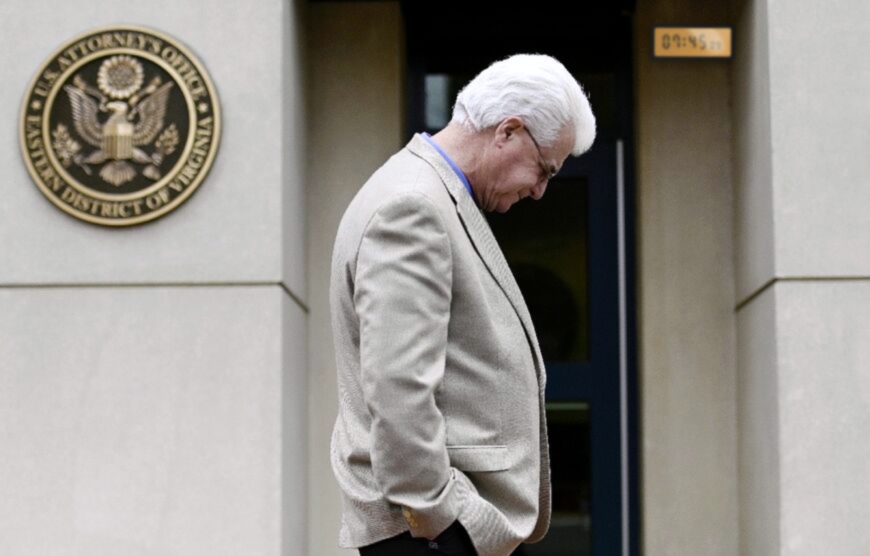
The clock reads **7:45**
